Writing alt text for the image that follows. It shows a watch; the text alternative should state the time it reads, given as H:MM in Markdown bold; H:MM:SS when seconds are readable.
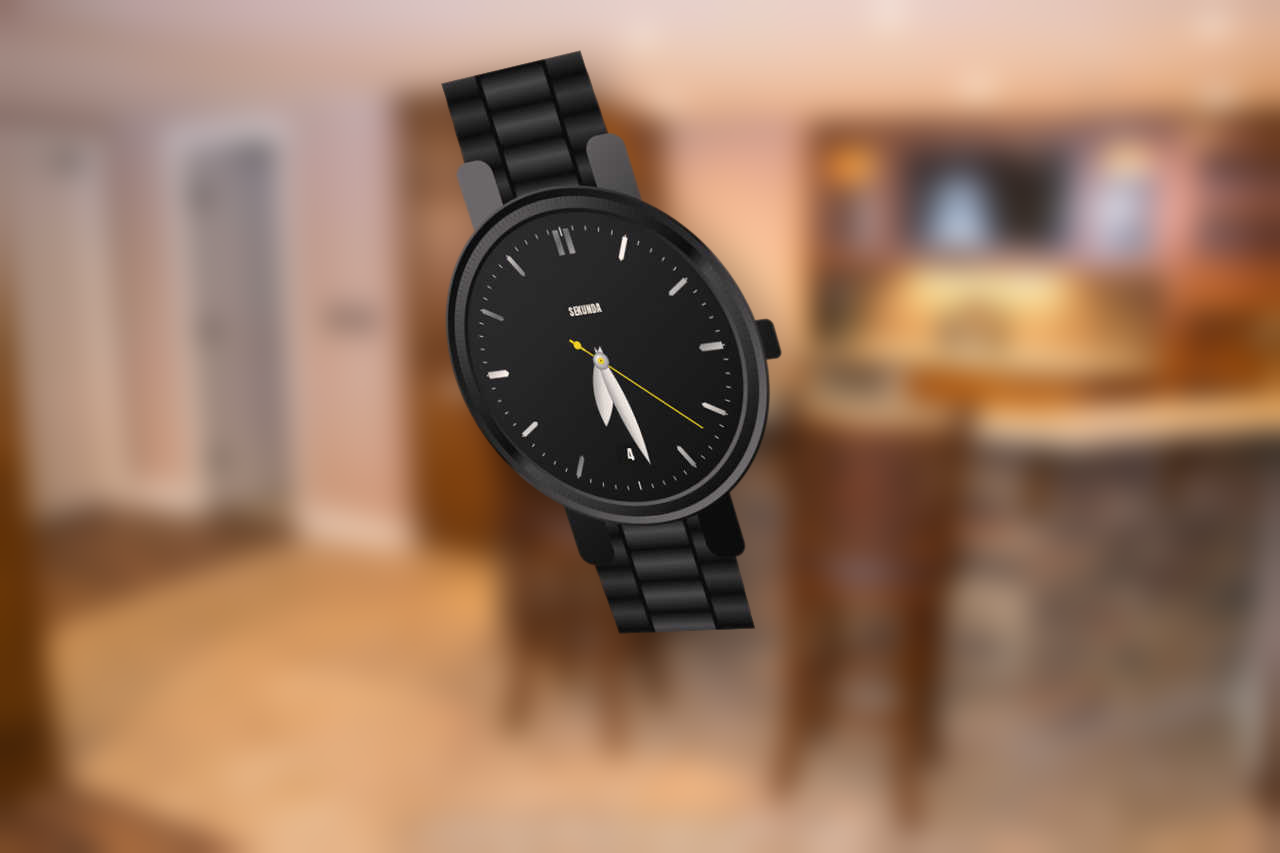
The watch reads **6:28:22**
